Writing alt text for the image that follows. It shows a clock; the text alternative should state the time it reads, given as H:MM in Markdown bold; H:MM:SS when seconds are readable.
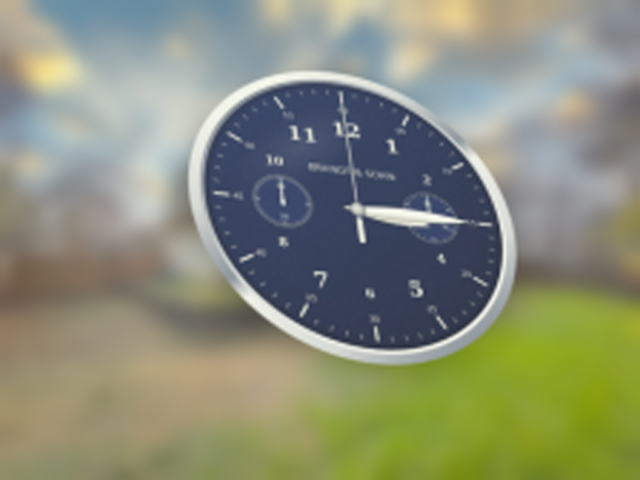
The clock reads **3:15**
